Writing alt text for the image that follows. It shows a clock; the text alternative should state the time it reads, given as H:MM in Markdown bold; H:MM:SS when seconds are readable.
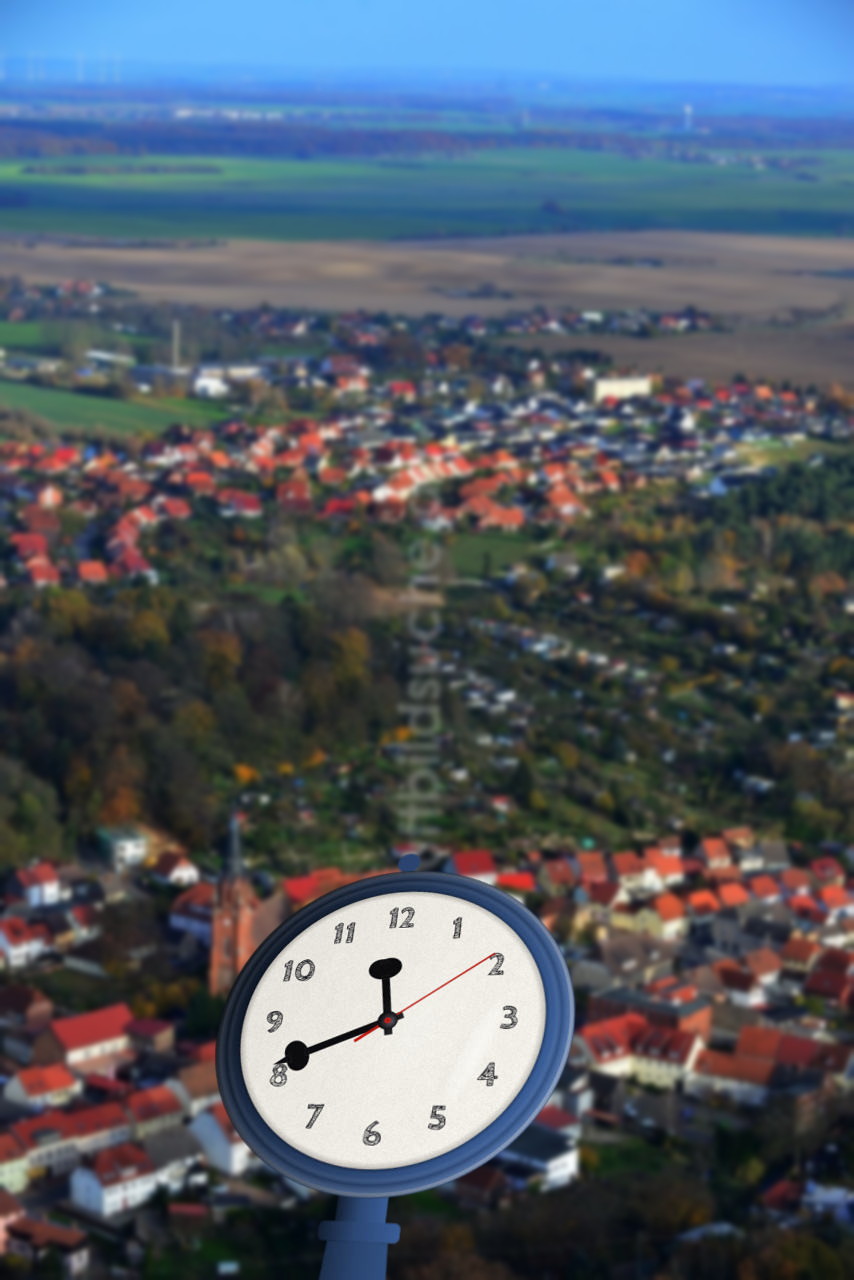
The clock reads **11:41:09**
